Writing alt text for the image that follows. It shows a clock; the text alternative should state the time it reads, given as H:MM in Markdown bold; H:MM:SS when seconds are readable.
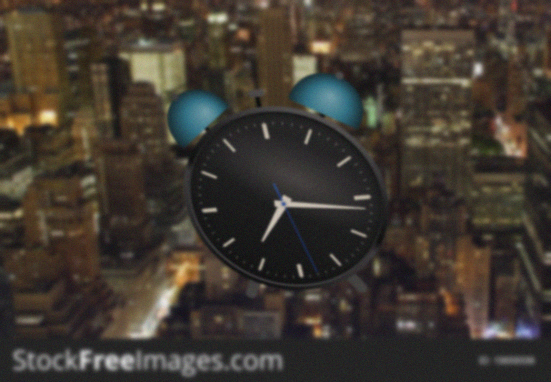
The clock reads **7:16:28**
